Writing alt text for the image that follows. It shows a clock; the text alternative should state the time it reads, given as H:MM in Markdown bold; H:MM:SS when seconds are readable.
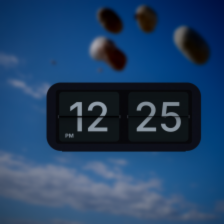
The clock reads **12:25**
